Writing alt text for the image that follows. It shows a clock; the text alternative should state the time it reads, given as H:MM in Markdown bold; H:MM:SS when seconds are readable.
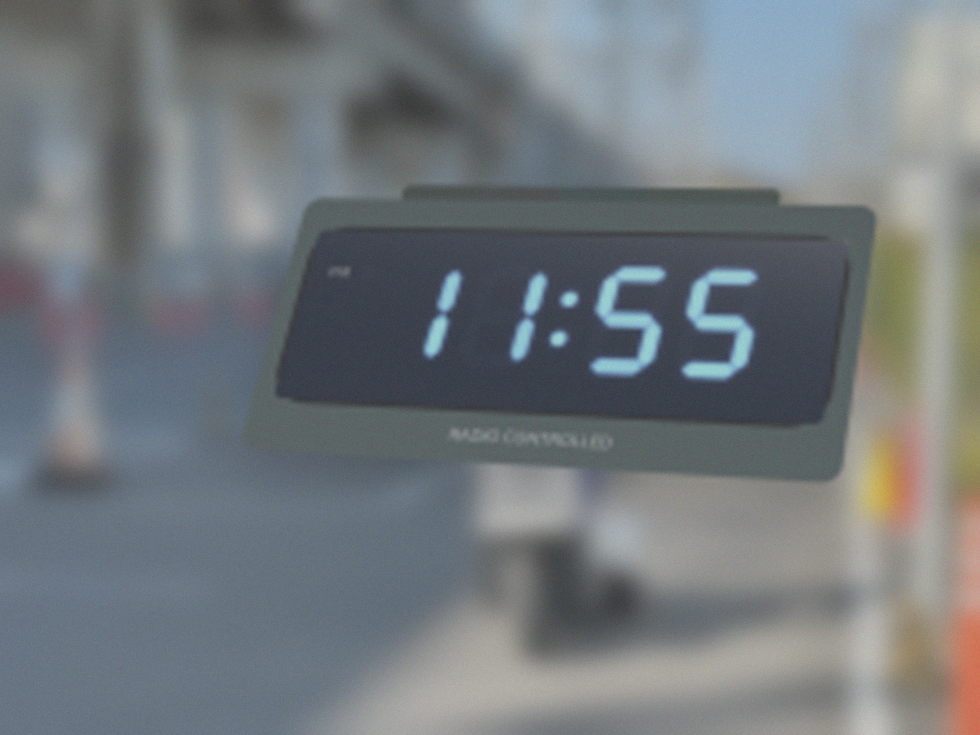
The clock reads **11:55**
